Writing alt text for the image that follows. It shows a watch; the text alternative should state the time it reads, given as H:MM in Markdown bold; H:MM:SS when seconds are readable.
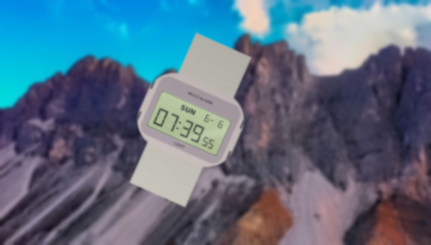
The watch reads **7:39**
